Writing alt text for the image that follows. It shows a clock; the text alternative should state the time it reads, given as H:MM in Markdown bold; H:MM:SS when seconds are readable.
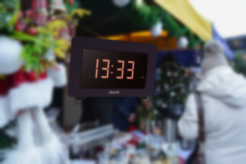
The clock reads **13:33**
